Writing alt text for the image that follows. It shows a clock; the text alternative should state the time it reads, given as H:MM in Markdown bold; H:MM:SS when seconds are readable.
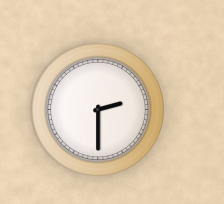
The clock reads **2:30**
